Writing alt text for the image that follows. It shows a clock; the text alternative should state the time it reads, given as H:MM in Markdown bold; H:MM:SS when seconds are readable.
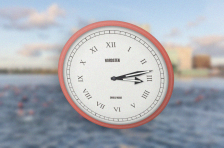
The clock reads **3:13**
